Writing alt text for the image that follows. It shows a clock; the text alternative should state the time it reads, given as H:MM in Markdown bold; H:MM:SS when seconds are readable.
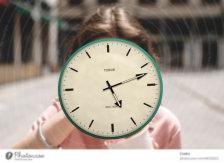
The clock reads **5:12**
